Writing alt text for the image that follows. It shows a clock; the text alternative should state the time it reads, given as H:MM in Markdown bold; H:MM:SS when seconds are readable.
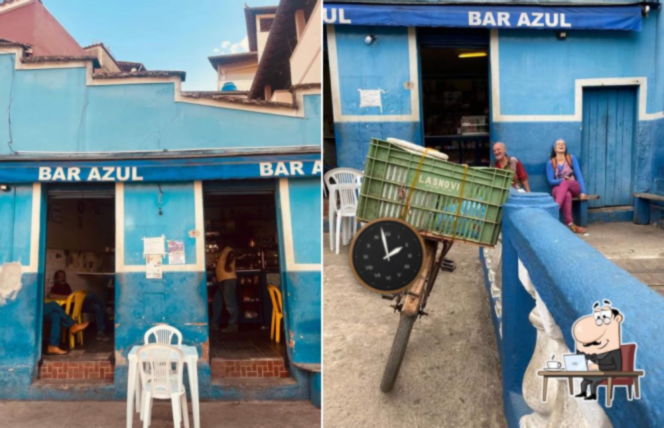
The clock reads **1:58**
